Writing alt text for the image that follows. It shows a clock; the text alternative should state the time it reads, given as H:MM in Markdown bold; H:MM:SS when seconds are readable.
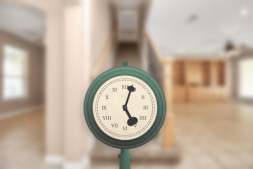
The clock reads **5:03**
